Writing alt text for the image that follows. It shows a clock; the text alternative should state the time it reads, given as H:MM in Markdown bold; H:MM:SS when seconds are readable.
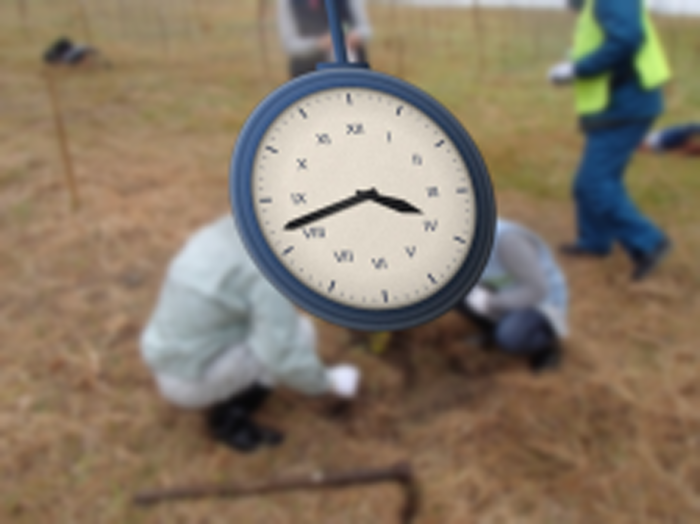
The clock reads **3:42**
